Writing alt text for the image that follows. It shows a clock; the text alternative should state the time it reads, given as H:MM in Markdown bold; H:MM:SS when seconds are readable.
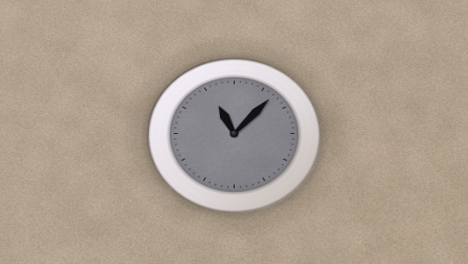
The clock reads **11:07**
